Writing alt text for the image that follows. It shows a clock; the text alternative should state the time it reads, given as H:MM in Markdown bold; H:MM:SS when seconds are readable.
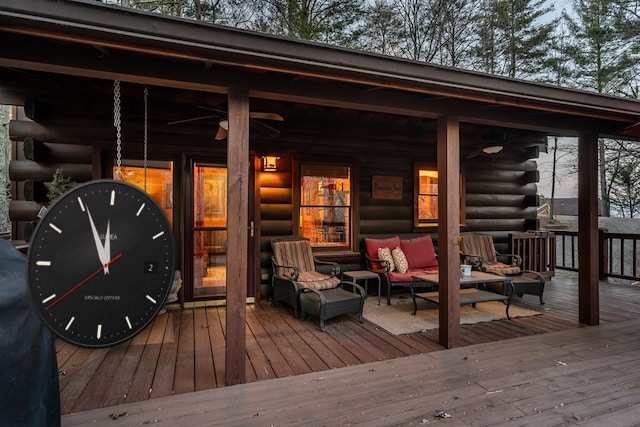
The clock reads **11:55:39**
